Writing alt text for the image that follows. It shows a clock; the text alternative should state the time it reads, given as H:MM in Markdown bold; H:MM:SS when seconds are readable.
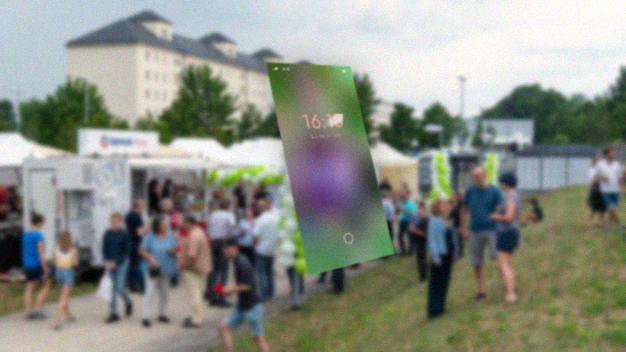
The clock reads **16:18**
